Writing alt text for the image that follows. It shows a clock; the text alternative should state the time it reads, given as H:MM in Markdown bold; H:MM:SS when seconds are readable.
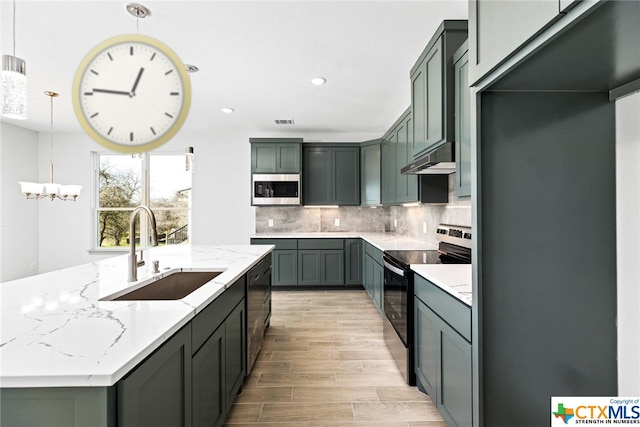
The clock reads **12:46**
